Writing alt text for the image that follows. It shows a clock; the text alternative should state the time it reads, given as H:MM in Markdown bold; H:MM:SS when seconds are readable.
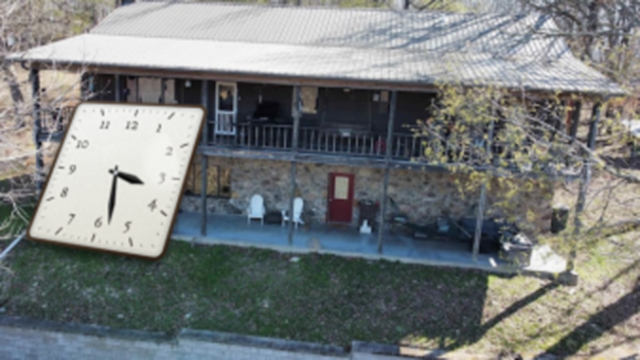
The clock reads **3:28**
